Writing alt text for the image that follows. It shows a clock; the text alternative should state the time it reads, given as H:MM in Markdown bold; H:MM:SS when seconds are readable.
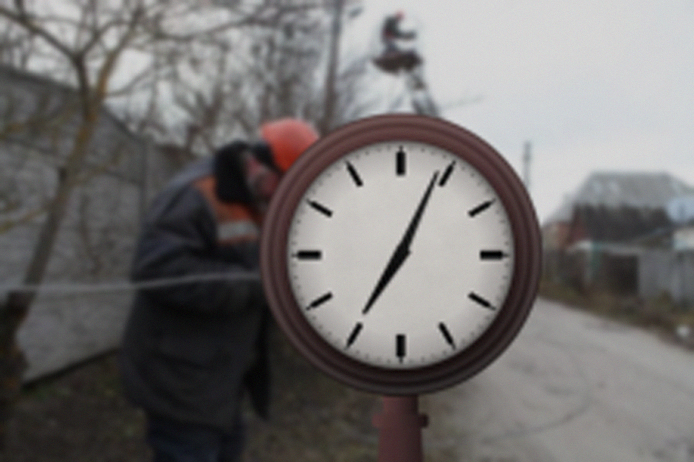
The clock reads **7:04**
